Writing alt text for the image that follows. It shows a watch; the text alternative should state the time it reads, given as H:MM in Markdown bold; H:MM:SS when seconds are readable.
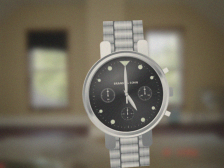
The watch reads **5:00**
